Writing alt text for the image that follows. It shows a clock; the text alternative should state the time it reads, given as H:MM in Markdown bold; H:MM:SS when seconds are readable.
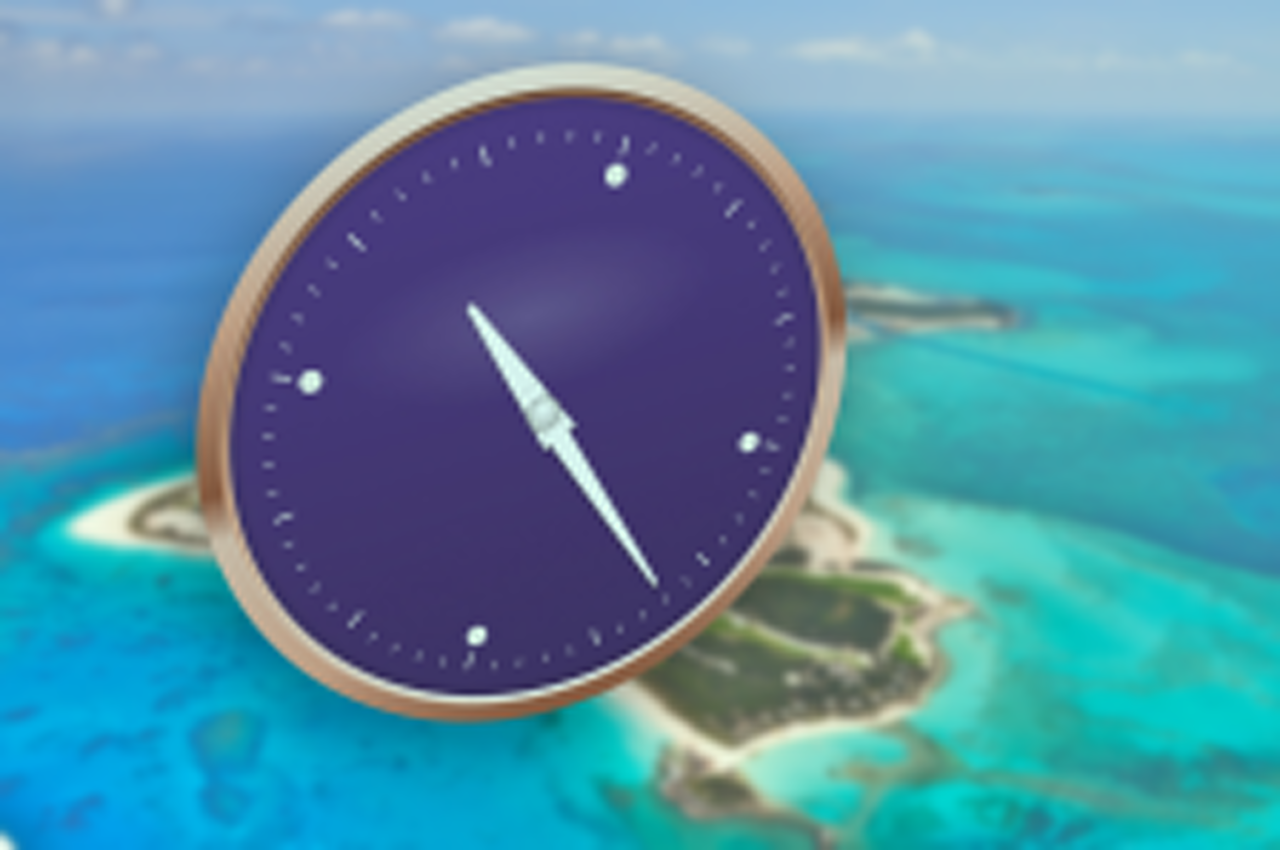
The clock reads **10:22**
